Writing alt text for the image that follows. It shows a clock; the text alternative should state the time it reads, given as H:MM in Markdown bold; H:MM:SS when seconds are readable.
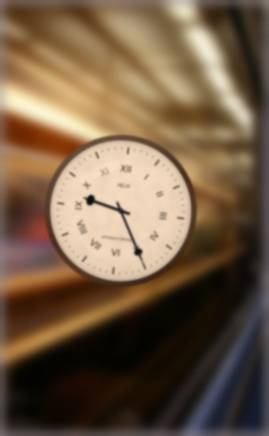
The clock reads **9:25**
